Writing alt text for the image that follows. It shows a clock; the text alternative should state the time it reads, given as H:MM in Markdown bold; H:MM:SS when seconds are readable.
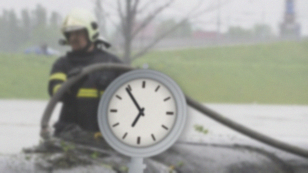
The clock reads **6:54**
